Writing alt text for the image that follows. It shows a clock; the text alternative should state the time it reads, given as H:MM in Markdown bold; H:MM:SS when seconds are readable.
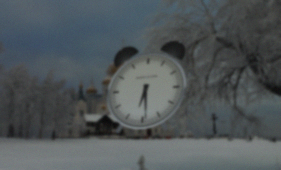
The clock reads **6:29**
